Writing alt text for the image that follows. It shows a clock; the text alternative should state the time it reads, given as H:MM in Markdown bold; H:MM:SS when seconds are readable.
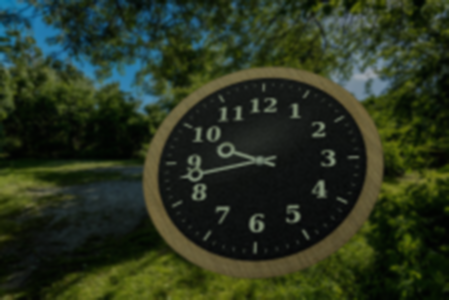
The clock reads **9:43**
